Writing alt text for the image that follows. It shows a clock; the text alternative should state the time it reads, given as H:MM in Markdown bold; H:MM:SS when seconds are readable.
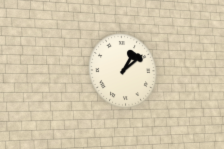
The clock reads **1:09**
